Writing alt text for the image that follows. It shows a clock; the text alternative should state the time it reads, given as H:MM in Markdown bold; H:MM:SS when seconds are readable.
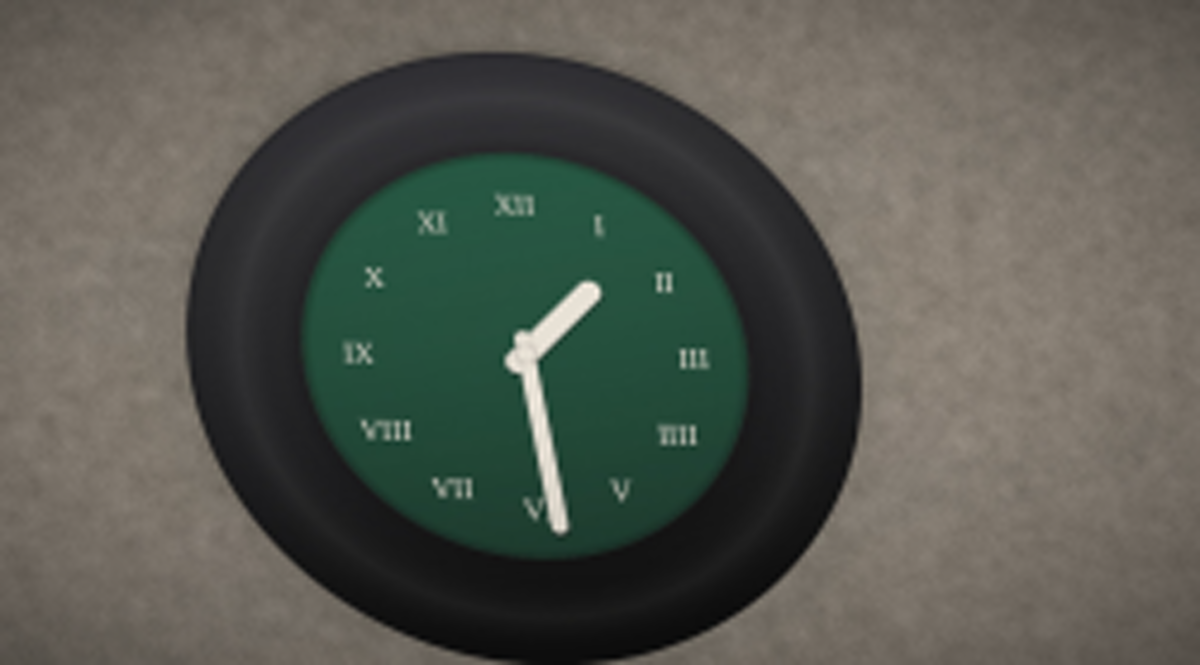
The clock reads **1:29**
